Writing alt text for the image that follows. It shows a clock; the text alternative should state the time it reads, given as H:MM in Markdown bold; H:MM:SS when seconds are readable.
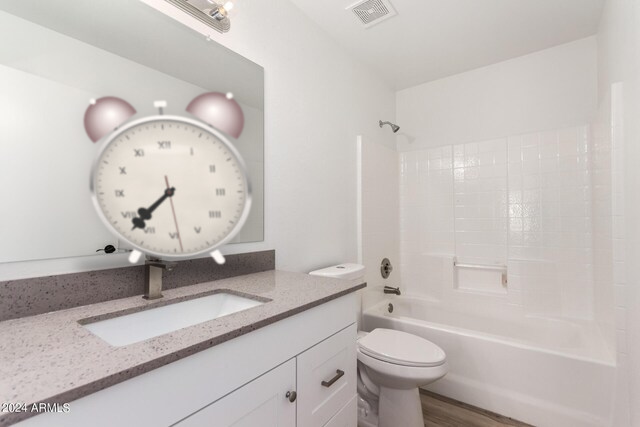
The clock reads **7:37:29**
